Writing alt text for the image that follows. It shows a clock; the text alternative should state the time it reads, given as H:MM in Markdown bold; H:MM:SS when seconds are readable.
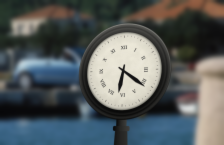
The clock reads **6:21**
